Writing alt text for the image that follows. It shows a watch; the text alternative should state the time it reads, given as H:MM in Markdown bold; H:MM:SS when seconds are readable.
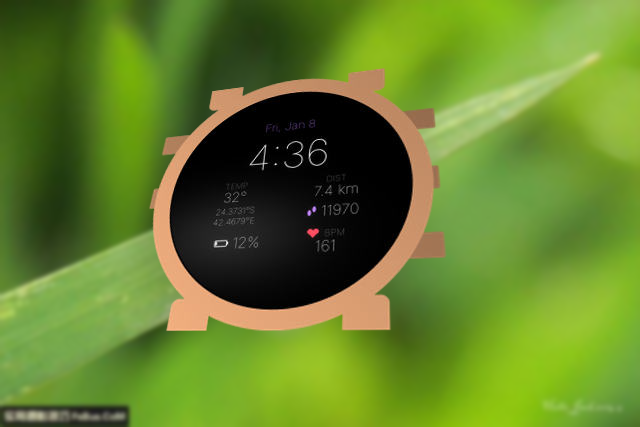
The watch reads **4:36**
